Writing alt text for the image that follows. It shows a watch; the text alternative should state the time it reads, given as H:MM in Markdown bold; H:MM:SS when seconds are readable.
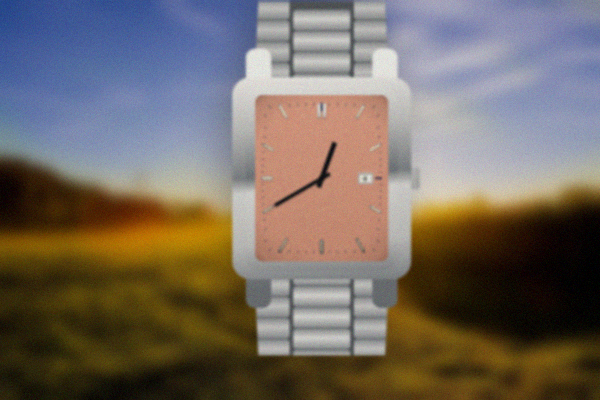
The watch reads **12:40**
